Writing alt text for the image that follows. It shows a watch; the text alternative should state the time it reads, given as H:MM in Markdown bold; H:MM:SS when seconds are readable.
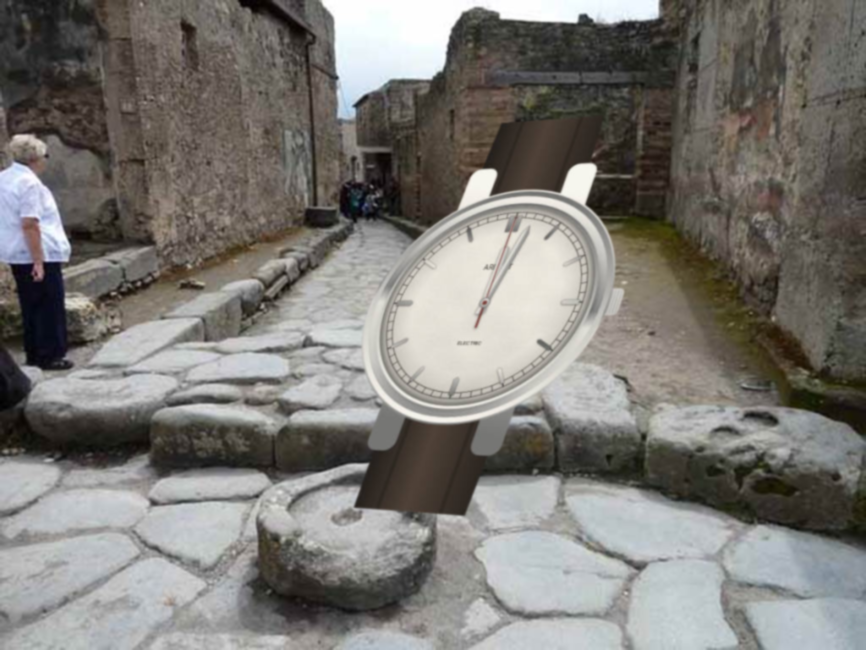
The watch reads **12:02:00**
